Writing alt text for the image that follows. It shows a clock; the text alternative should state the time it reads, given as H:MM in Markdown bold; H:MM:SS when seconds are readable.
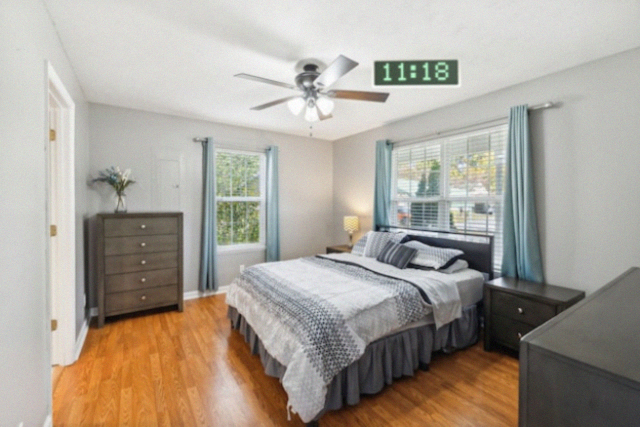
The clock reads **11:18**
